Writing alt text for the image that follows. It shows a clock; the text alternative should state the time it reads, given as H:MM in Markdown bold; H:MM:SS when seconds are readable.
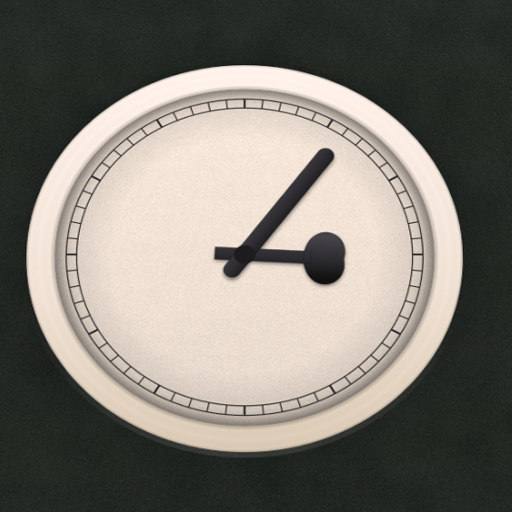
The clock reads **3:06**
